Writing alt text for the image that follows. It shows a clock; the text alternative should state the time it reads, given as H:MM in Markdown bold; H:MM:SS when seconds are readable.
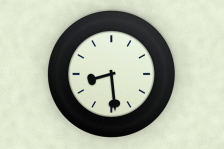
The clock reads **8:29**
